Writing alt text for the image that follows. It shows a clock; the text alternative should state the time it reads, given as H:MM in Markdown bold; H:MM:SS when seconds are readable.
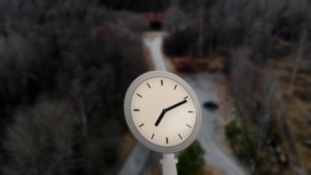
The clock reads **7:11**
